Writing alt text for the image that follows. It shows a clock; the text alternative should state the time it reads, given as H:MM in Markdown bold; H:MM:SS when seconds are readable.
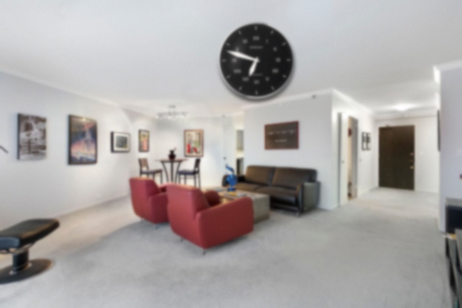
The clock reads **6:48**
